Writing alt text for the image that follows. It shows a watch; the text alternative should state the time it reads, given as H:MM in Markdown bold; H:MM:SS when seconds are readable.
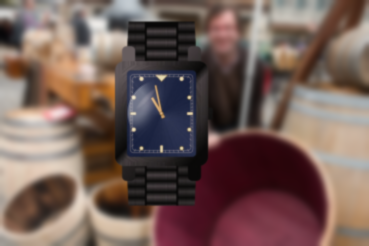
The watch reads **10:58**
